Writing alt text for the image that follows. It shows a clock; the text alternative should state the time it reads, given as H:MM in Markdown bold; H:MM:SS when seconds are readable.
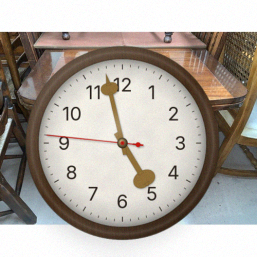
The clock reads **4:57:46**
